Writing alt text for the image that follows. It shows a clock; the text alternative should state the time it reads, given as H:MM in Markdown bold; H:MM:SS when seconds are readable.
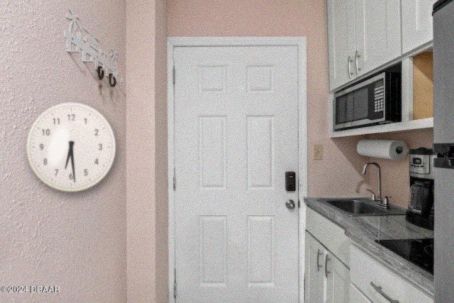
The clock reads **6:29**
